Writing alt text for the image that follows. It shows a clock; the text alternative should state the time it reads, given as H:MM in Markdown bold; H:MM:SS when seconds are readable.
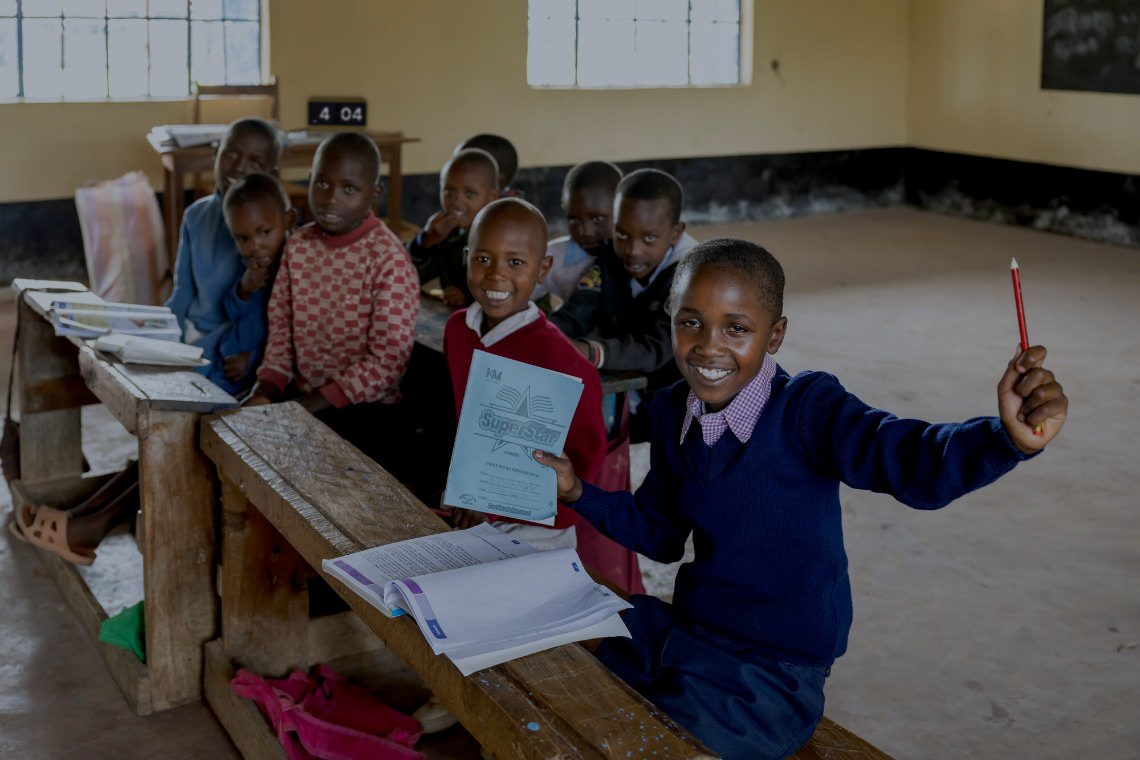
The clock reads **4:04**
